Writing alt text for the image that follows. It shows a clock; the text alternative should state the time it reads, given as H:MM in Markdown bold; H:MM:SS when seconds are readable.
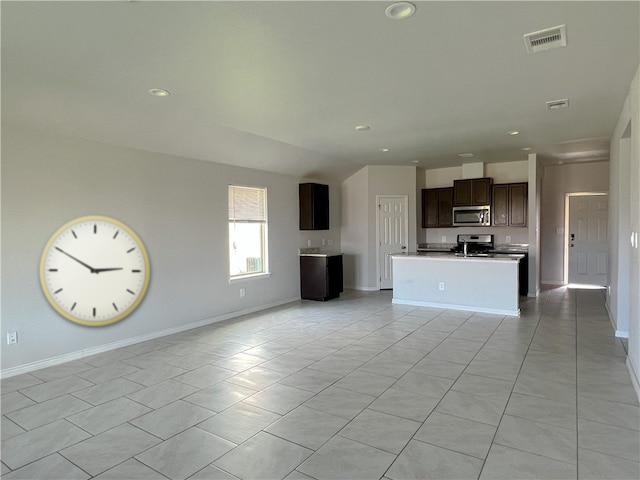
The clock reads **2:50**
